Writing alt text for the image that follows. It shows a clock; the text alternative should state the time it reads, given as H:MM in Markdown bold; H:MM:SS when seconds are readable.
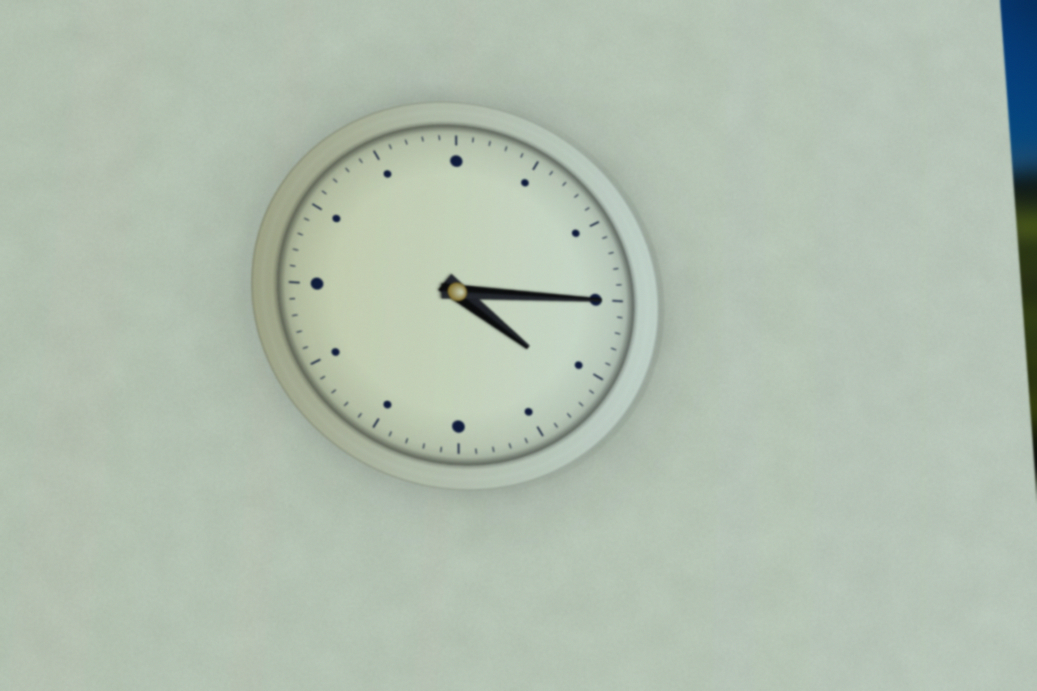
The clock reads **4:15**
